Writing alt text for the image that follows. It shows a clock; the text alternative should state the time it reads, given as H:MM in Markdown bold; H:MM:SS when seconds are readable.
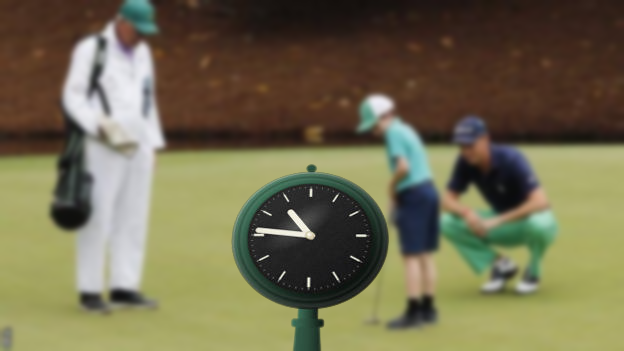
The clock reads **10:46**
